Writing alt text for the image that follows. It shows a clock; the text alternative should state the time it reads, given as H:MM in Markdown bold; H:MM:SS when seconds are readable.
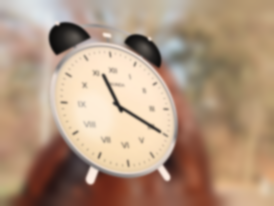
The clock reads **11:20**
